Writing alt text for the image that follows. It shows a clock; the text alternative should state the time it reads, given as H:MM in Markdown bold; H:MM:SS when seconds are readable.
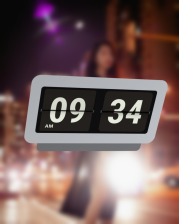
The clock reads **9:34**
